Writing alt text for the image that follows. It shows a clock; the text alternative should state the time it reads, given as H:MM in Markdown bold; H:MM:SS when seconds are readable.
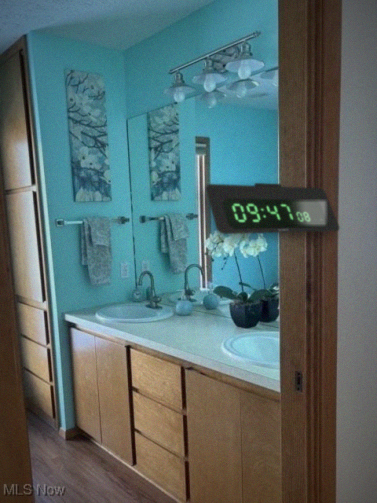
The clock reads **9:47:08**
